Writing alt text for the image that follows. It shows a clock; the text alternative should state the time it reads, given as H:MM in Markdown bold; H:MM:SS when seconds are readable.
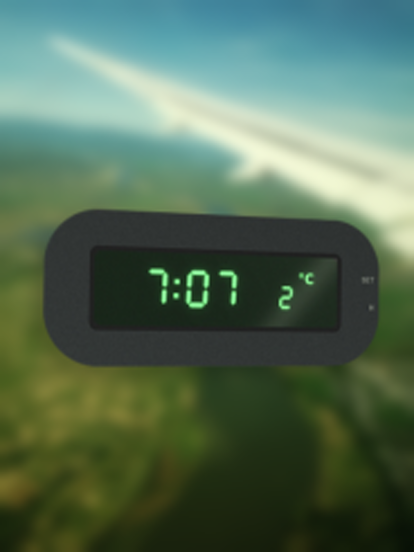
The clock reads **7:07**
